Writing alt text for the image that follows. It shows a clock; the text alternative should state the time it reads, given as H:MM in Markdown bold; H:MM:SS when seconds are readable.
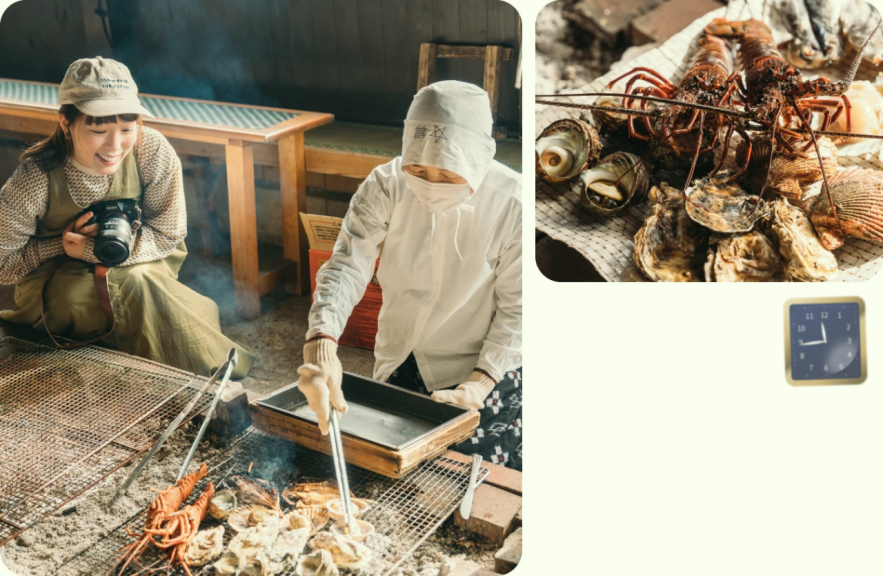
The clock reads **11:44**
